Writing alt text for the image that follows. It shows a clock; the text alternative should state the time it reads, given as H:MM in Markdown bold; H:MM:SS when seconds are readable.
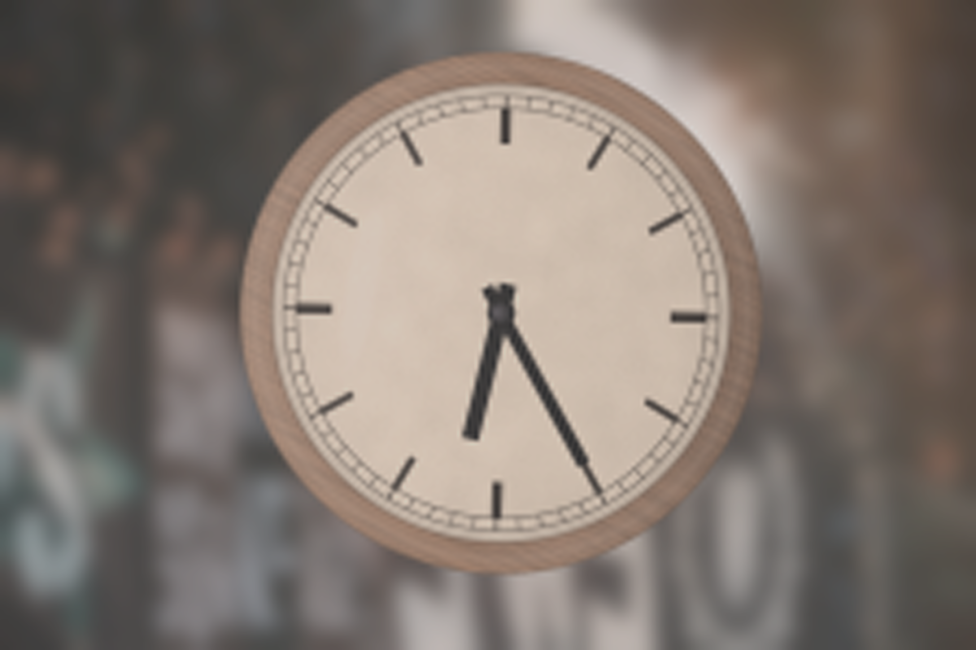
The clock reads **6:25**
